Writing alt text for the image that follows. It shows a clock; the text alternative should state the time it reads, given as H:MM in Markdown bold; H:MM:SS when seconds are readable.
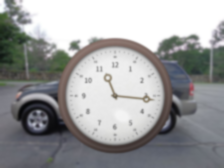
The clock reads **11:16**
